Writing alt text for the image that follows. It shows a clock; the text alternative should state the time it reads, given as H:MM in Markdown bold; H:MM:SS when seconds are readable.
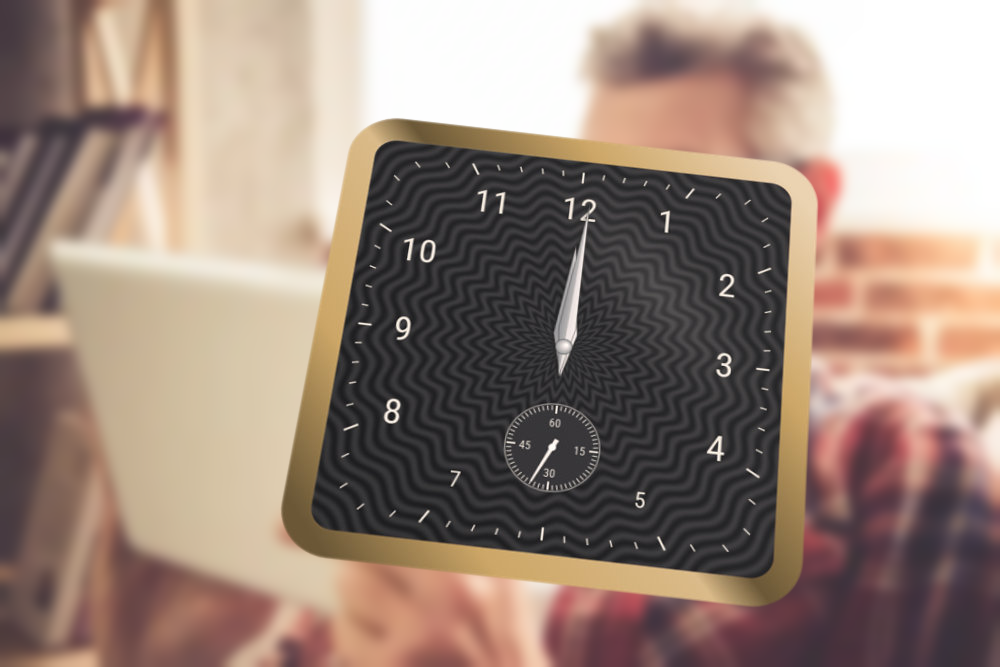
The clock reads **12:00:34**
